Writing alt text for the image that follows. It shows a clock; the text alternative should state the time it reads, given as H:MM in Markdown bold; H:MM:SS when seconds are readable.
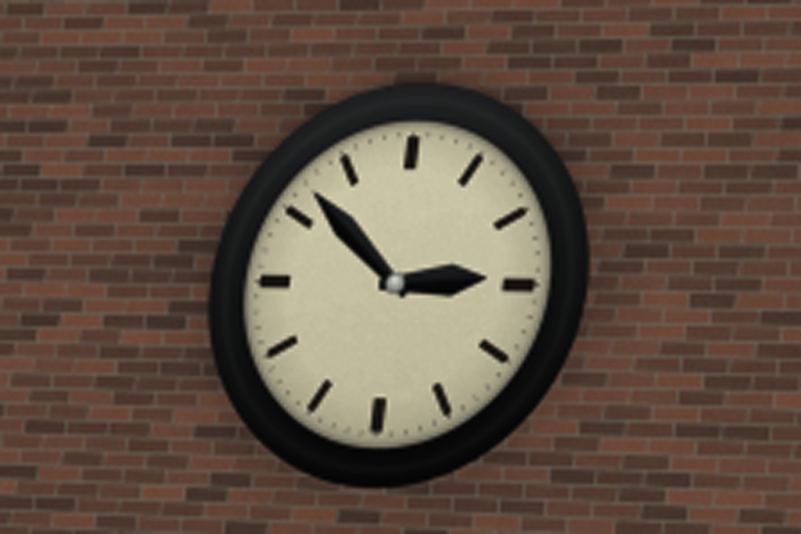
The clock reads **2:52**
